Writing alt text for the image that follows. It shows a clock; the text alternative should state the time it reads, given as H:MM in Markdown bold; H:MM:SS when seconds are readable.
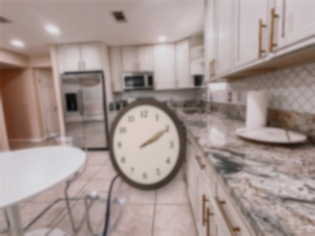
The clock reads **2:10**
